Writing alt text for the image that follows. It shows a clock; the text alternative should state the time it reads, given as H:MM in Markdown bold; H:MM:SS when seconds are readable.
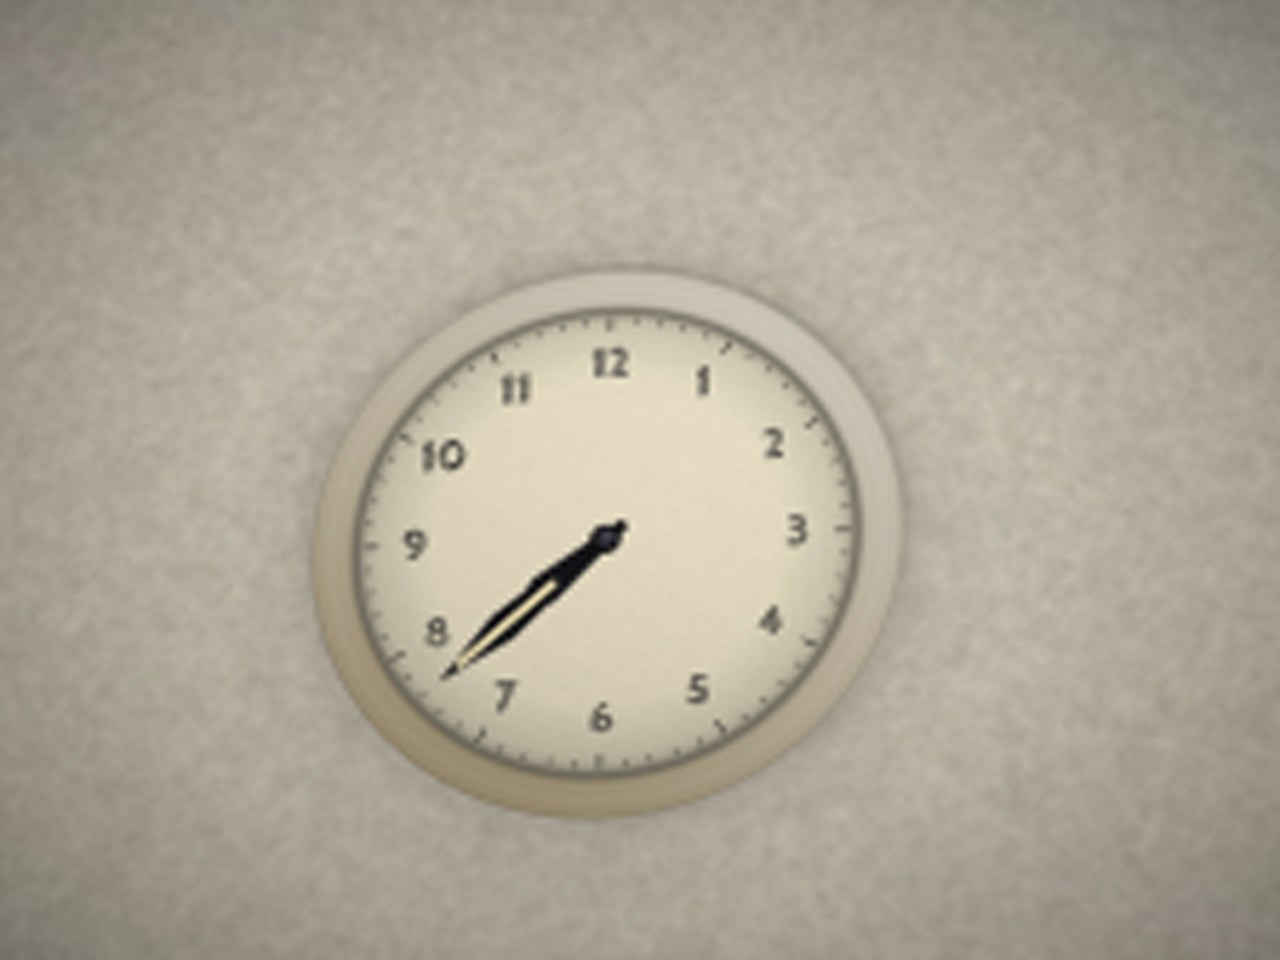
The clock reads **7:38**
